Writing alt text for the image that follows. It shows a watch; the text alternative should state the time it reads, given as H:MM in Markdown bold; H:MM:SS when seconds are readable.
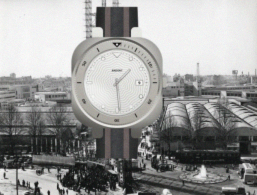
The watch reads **1:29**
